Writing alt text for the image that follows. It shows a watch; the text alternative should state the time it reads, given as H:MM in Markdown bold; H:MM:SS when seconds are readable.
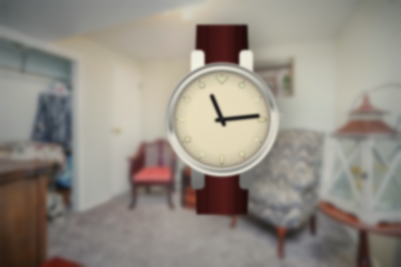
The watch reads **11:14**
